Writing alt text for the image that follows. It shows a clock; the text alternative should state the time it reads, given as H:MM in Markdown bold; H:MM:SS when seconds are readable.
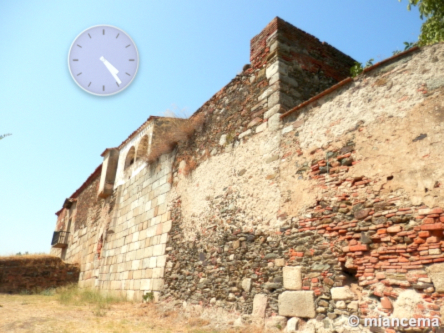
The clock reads **4:24**
